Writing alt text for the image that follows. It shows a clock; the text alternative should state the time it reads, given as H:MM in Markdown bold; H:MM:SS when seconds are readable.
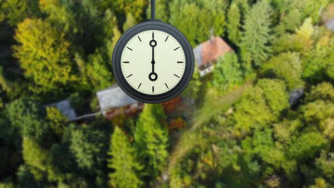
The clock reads **6:00**
